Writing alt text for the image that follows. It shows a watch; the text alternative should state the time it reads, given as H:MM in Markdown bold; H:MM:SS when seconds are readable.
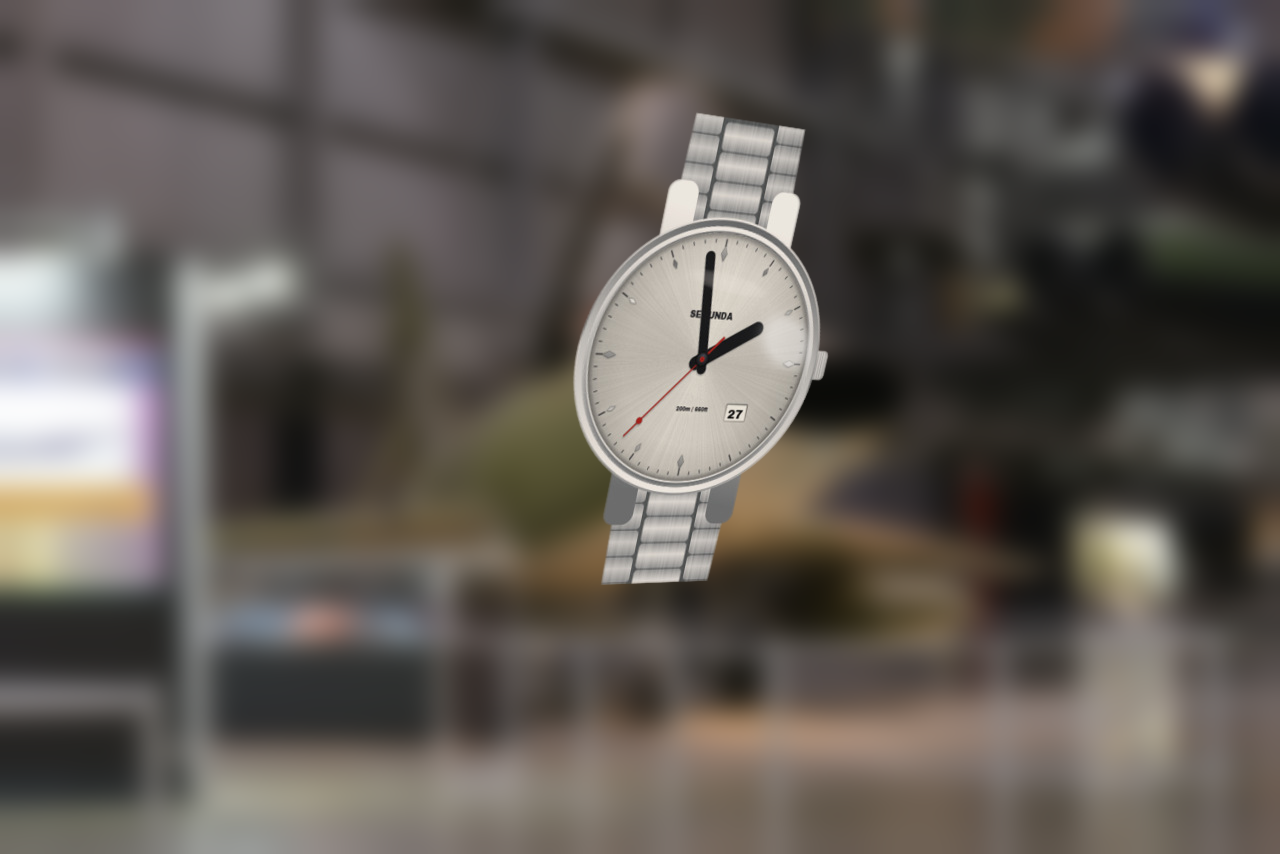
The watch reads **1:58:37**
